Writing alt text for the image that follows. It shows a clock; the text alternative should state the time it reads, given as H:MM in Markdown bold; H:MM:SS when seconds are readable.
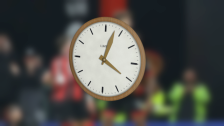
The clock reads **4:03**
